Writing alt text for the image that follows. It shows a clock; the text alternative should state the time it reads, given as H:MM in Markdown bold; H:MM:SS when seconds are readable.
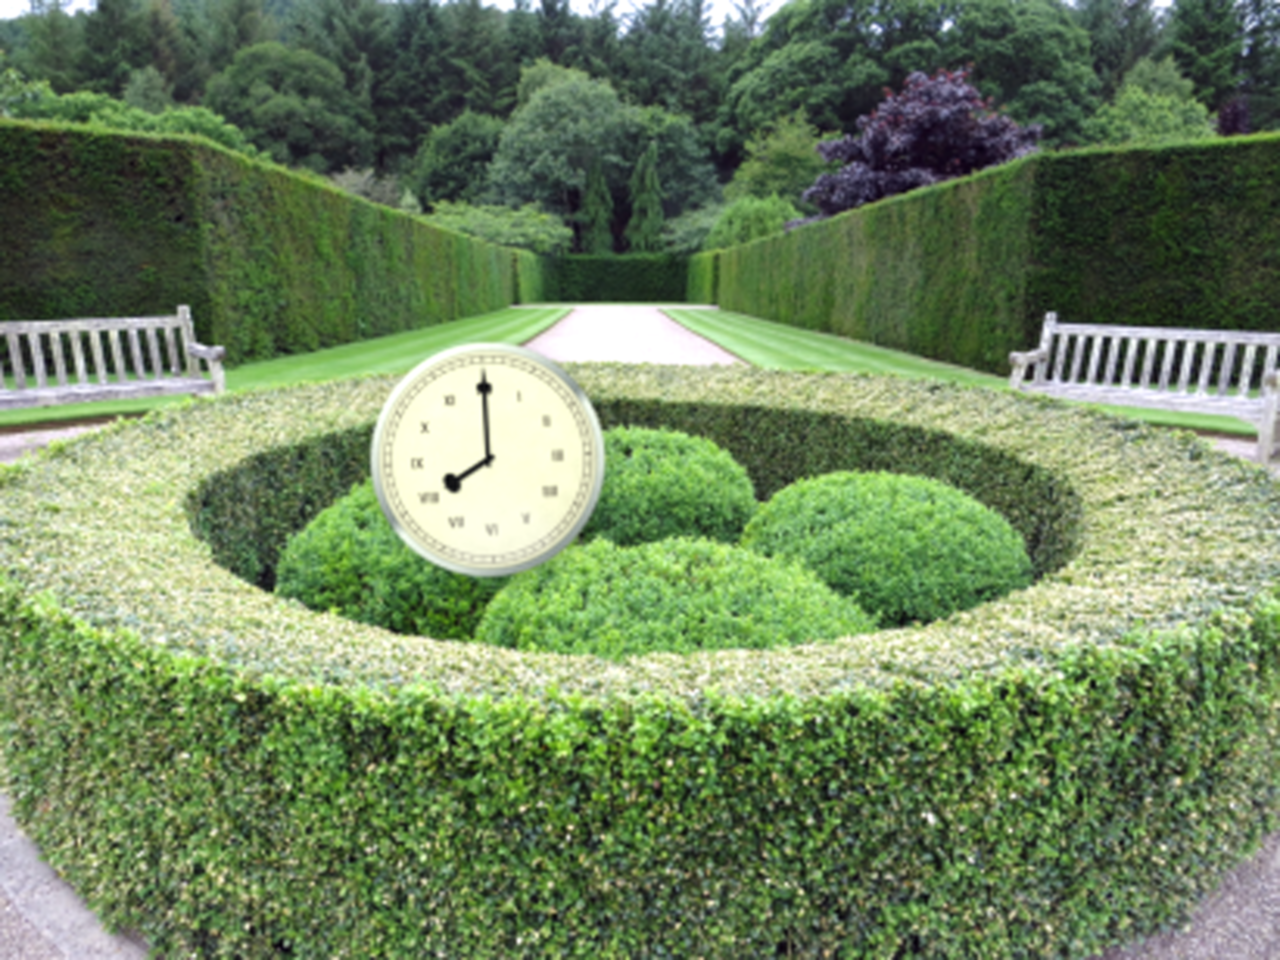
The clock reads **8:00**
